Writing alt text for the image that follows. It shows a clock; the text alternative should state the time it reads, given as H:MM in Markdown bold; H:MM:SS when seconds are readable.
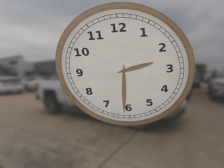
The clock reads **2:31**
